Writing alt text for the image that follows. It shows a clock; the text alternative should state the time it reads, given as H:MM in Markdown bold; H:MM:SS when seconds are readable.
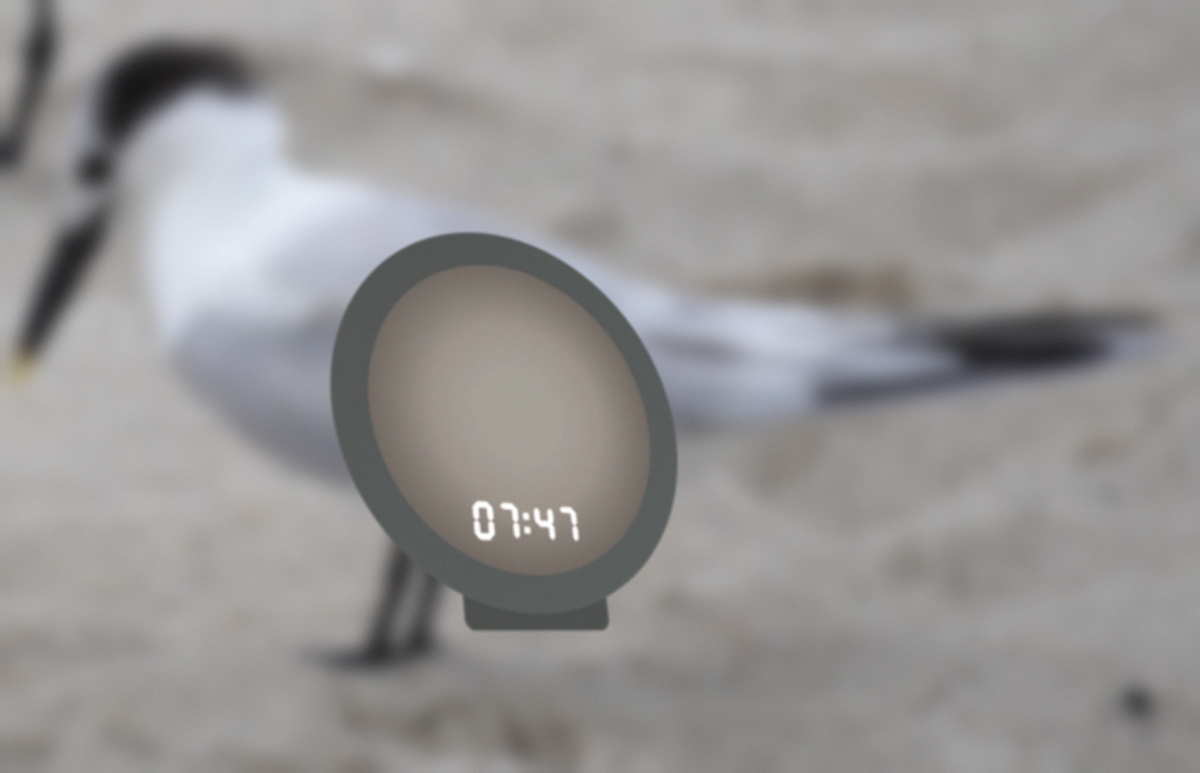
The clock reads **7:47**
